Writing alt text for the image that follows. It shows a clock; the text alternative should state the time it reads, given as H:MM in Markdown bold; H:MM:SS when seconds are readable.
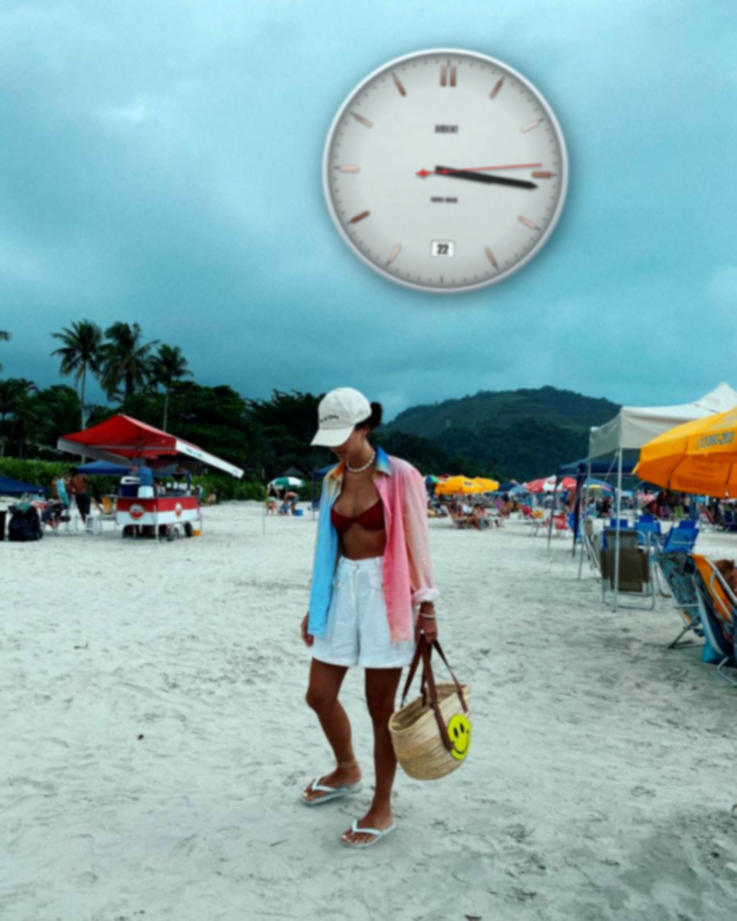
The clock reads **3:16:14**
